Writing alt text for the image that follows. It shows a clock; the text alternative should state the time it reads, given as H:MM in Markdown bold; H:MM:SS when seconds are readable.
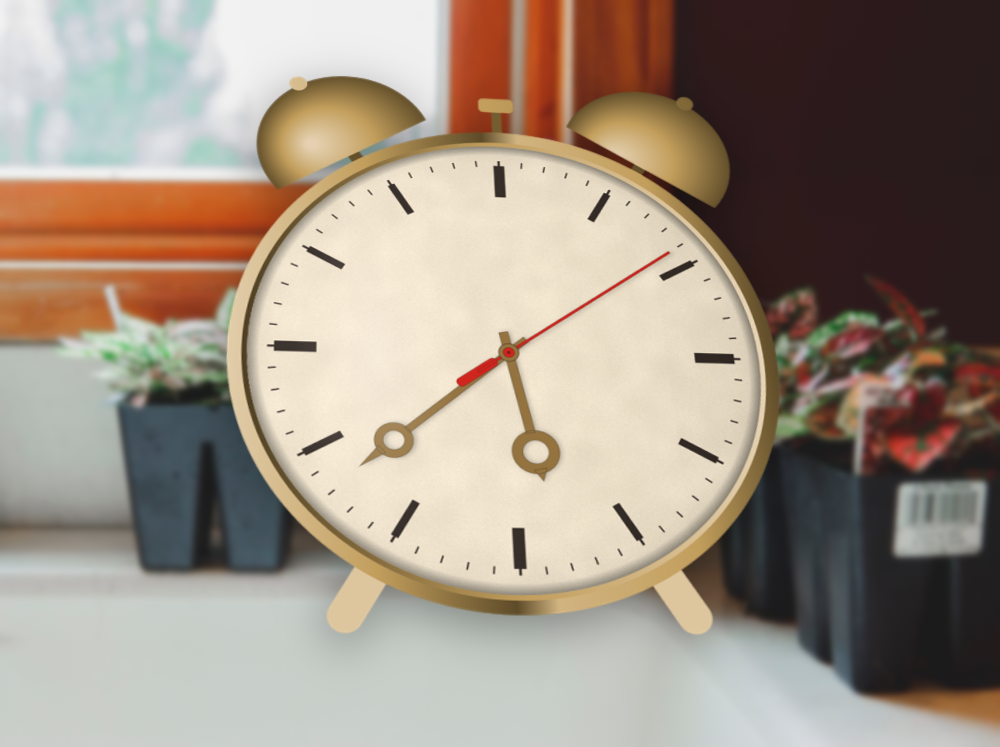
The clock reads **5:38:09**
